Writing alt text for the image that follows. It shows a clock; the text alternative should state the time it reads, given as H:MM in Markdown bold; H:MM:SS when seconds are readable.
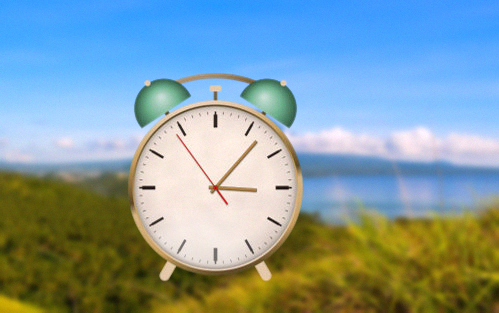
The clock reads **3:06:54**
